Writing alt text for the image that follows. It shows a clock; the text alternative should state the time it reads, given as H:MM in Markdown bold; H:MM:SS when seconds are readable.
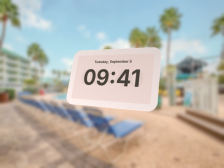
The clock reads **9:41**
